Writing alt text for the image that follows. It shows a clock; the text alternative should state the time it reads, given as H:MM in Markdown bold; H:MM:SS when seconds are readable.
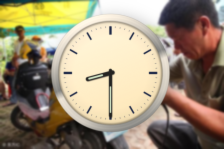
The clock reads **8:30**
